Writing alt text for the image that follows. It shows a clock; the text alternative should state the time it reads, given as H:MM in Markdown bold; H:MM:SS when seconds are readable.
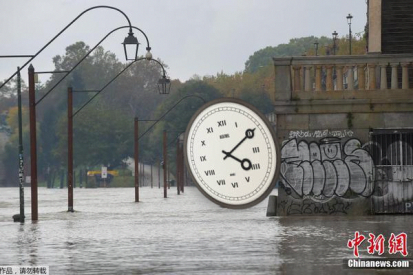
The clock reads **4:10**
